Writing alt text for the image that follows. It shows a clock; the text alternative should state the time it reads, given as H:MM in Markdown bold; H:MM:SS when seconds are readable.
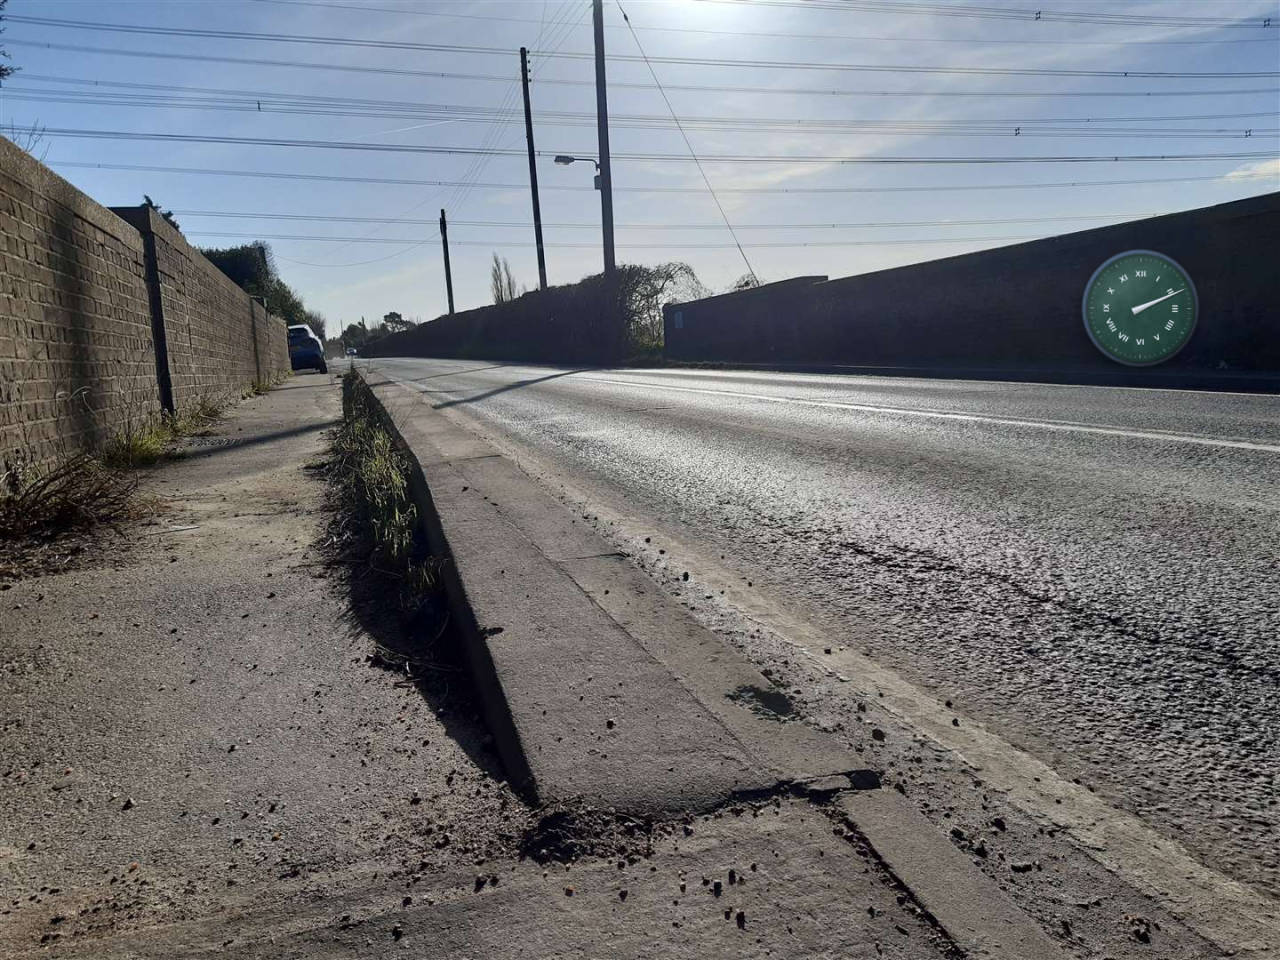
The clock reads **2:11**
